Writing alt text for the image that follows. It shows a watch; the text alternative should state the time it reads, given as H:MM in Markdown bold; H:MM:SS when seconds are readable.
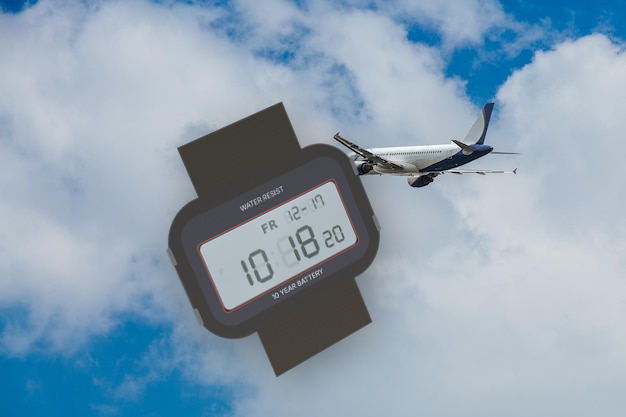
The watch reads **10:18:20**
